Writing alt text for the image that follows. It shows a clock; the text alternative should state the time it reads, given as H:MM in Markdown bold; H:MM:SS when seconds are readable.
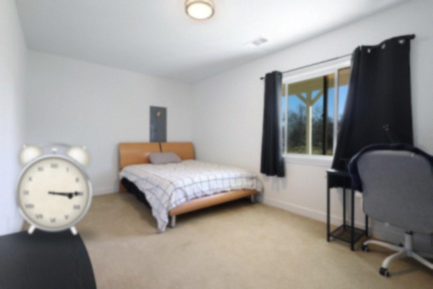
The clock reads **3:15**
